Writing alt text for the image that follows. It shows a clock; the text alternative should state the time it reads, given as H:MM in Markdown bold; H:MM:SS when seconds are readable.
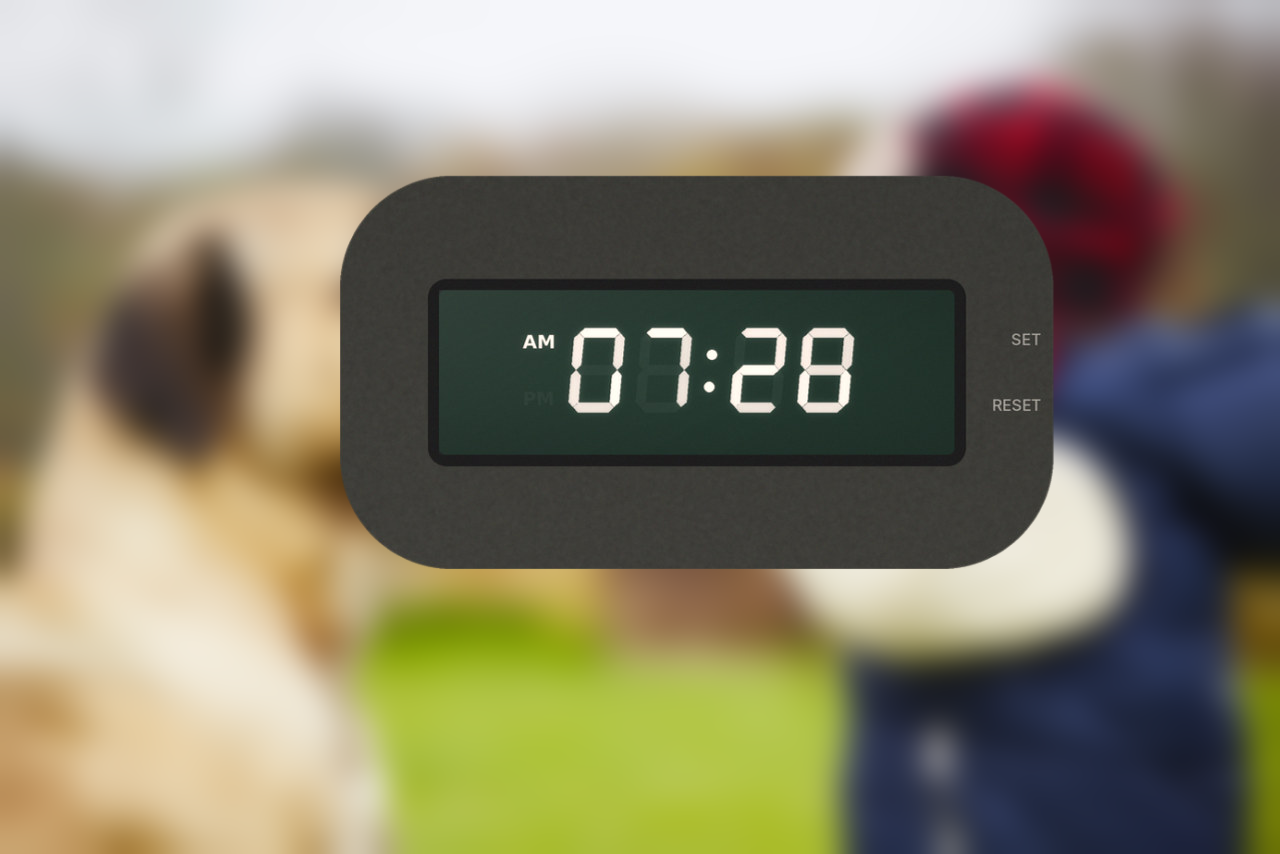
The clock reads **7:28**
